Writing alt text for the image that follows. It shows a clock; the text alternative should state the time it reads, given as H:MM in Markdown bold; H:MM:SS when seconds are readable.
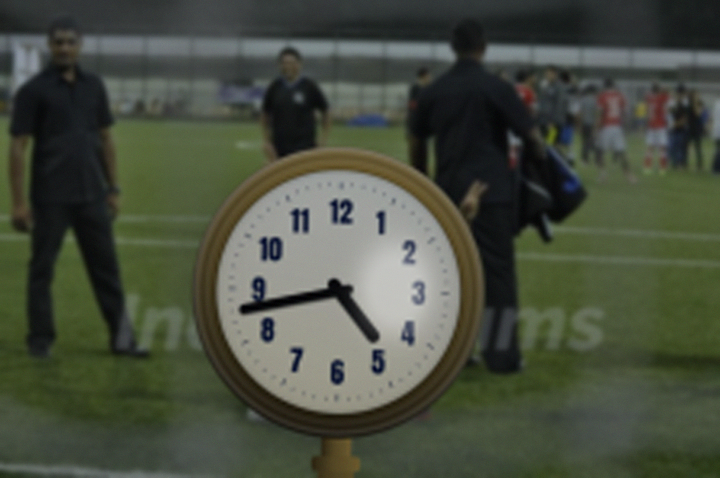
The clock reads **4:43**
